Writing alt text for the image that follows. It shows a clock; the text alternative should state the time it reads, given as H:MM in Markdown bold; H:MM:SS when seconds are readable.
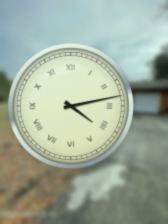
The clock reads **4:13**
